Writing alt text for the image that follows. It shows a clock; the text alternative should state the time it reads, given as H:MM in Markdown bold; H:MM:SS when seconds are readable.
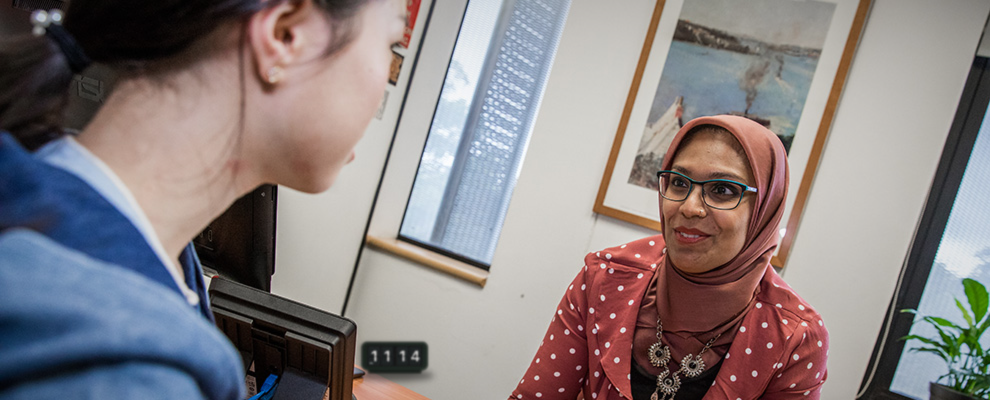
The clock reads **11:14**
